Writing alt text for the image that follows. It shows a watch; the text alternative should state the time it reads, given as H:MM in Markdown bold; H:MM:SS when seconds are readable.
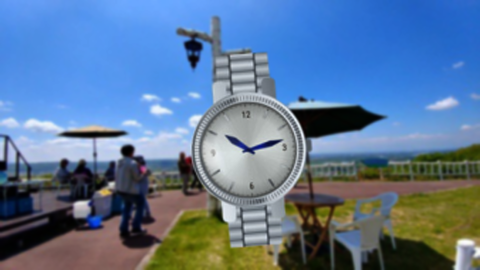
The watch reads **10:13**
